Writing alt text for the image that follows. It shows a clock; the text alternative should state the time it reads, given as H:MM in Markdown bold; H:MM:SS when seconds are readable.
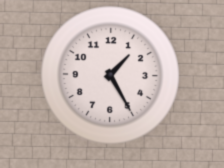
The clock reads **1:25**
